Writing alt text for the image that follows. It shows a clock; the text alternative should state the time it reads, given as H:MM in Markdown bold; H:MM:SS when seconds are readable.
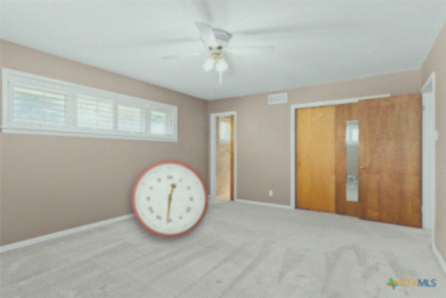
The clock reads **12:31**
